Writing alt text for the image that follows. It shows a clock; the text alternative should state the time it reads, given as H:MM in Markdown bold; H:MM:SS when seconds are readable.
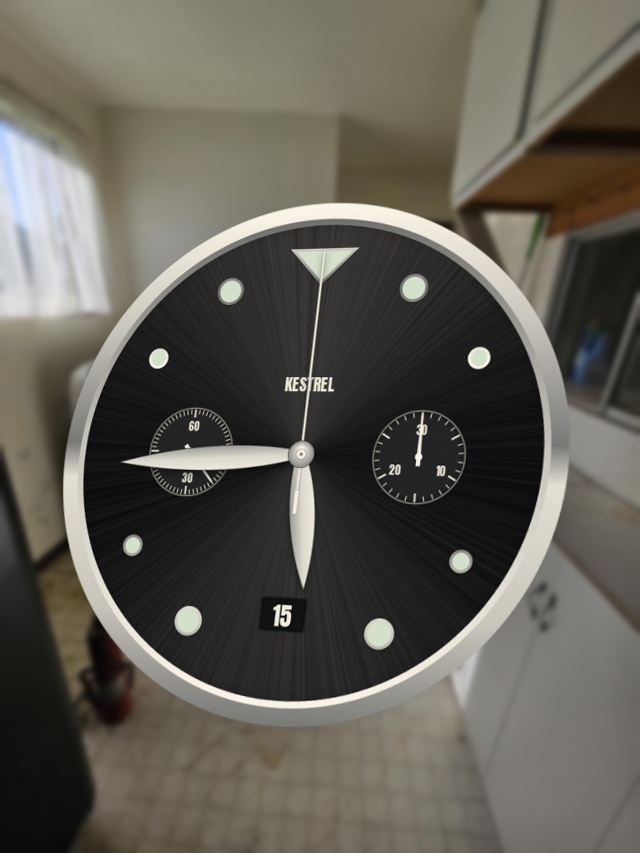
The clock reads **5:44:23**
